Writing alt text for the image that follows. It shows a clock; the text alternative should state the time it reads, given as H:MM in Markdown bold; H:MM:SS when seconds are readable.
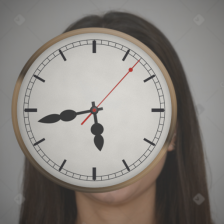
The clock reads **5:43:07**
